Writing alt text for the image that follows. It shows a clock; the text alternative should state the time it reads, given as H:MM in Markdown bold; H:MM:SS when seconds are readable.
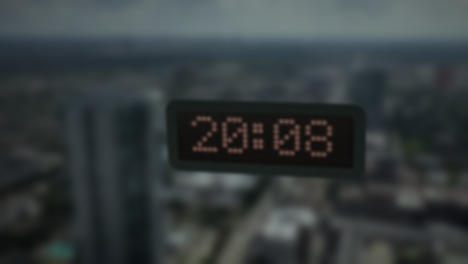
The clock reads **20:08**
